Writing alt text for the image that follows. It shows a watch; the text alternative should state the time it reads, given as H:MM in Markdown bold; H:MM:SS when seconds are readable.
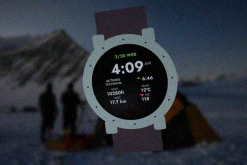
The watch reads **4:09**
